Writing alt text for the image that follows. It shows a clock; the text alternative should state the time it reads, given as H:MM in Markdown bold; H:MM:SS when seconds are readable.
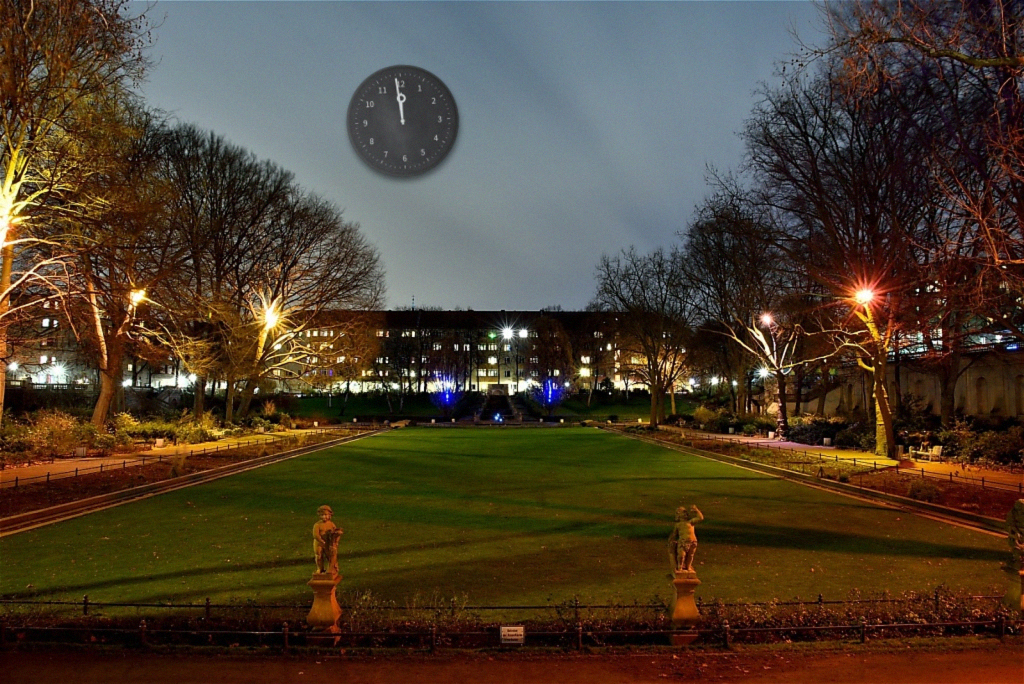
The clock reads **11:59**
